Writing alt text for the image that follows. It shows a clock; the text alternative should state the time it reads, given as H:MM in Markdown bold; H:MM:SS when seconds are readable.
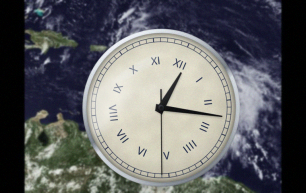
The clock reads **12:12:26**
